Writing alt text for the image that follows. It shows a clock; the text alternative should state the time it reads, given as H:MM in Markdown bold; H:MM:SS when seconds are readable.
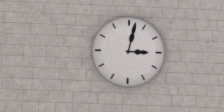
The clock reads **3:02**
